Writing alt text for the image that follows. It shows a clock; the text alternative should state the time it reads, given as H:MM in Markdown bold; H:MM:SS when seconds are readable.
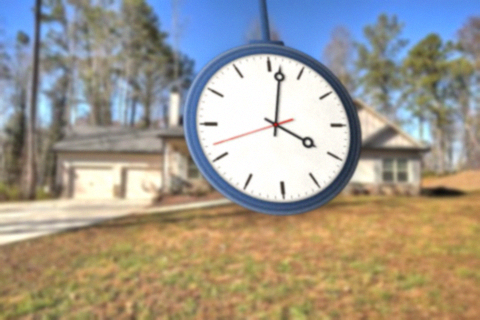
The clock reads **4:01:42**
